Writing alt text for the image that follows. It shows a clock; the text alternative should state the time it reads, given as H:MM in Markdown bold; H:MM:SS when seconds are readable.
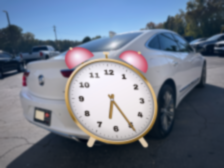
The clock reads **6:25**
